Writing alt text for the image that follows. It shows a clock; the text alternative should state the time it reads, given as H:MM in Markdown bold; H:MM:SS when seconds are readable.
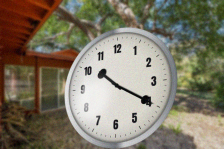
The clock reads **10:20**
